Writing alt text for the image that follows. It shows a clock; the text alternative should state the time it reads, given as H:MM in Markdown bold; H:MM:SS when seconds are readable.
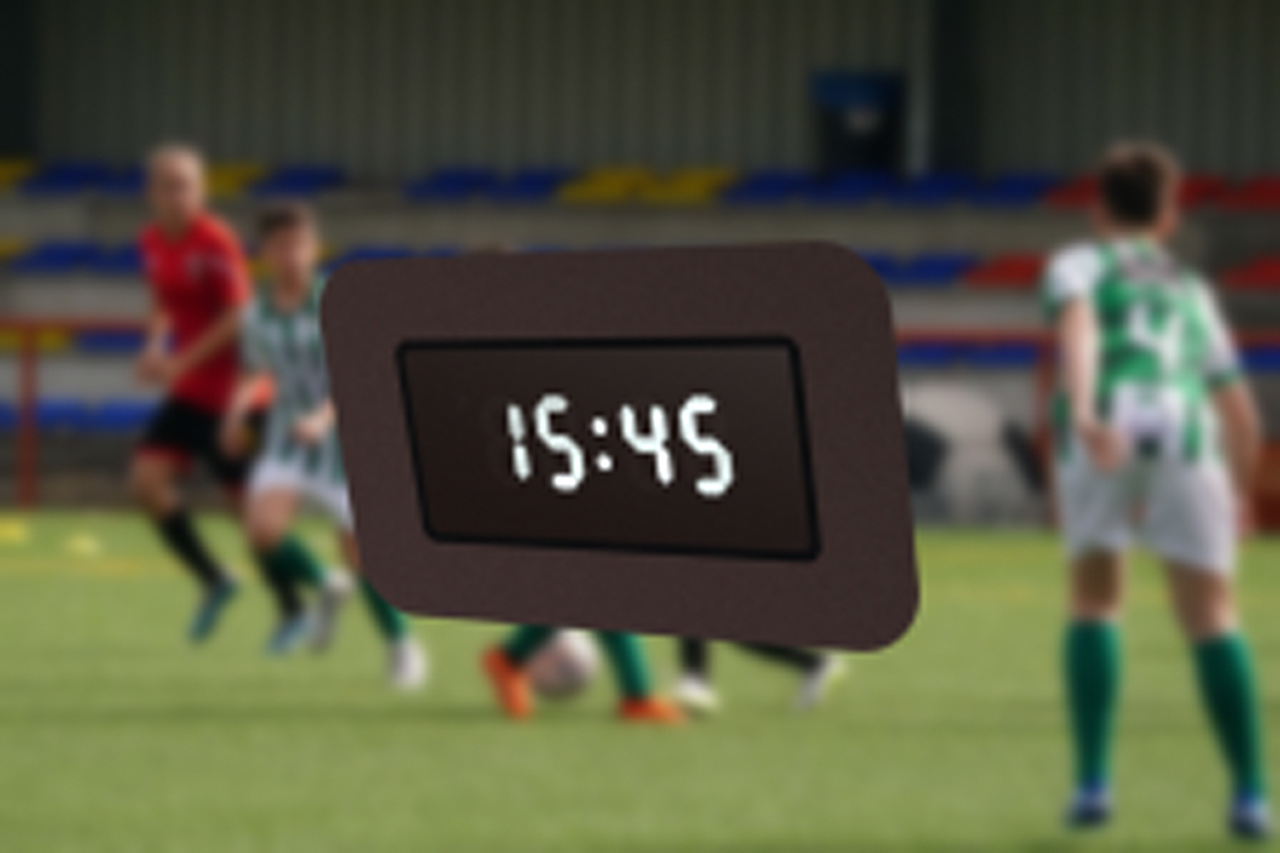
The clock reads **15:45**
